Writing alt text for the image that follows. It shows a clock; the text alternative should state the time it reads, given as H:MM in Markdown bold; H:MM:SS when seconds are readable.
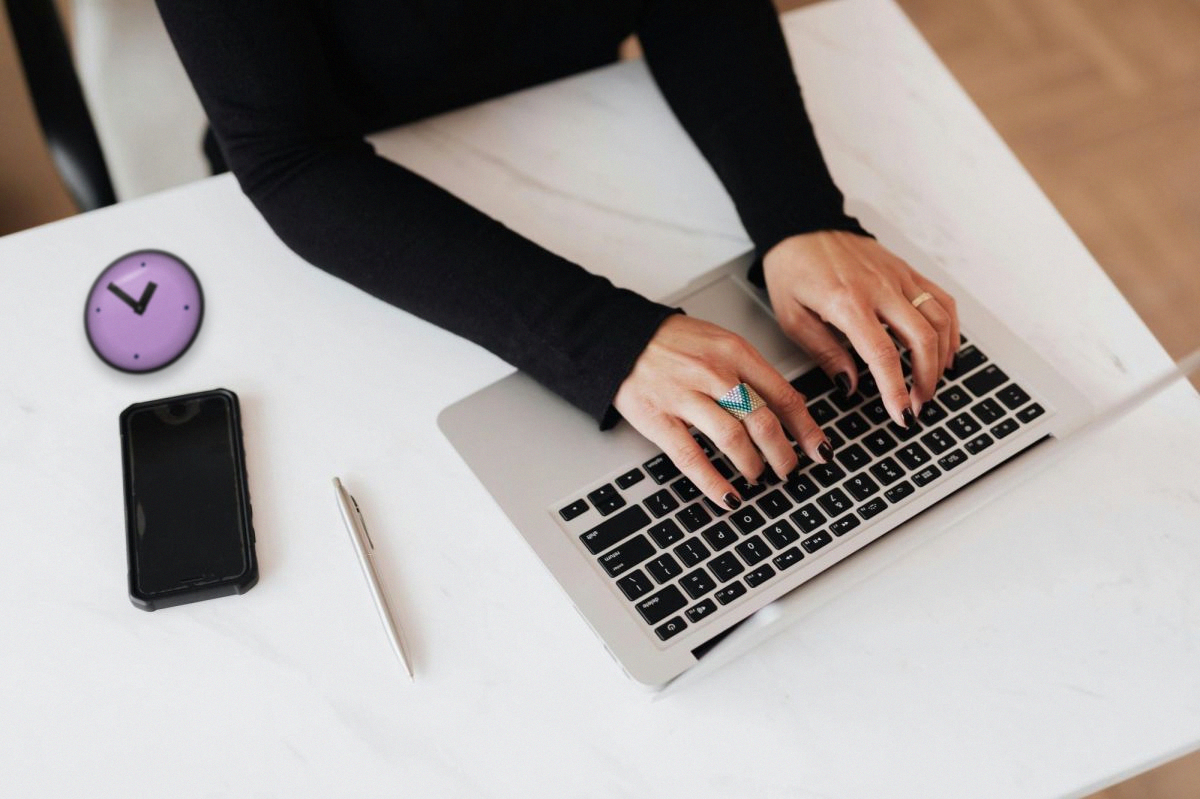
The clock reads **12:51**
